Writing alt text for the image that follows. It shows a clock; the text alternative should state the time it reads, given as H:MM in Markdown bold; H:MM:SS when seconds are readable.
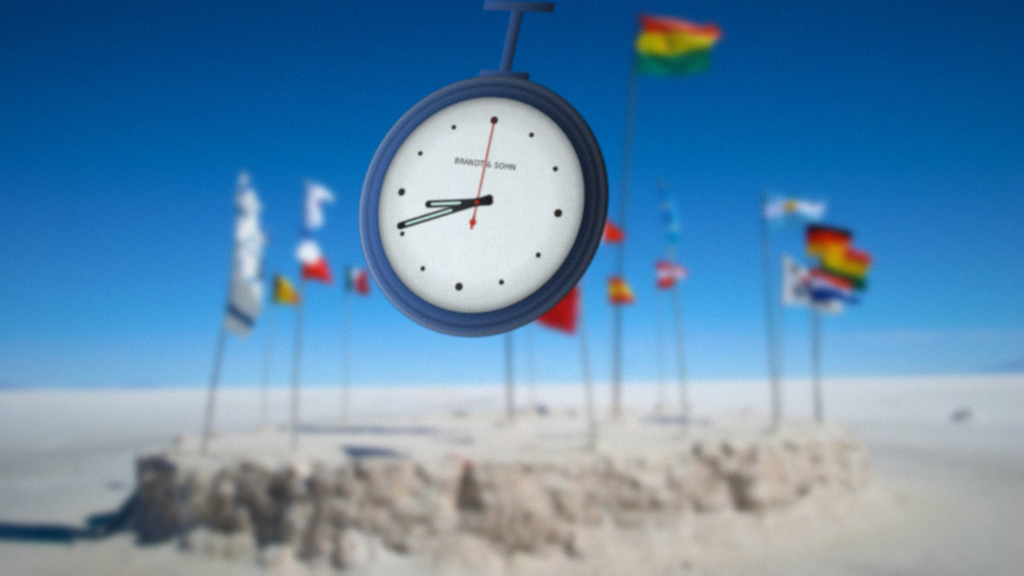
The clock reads **8:41:00**
